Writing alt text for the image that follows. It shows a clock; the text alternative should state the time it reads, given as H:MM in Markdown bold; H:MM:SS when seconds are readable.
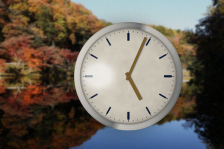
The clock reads **5:04**
